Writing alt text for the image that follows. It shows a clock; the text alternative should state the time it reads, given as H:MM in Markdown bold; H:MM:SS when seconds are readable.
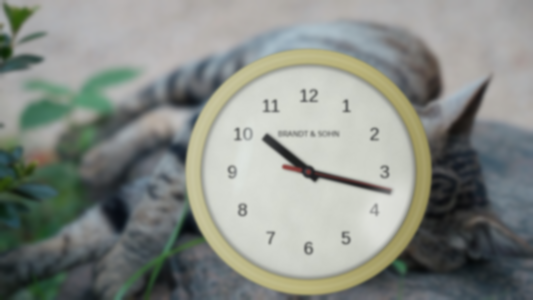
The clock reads **10:17:17**
